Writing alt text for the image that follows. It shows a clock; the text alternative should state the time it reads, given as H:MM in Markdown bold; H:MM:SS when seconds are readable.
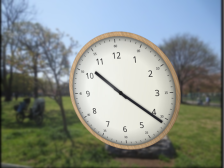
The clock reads **10:21**
